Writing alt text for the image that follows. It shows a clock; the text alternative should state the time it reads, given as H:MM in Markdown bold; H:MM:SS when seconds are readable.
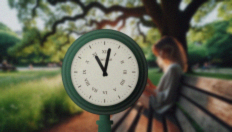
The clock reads **11:02**
